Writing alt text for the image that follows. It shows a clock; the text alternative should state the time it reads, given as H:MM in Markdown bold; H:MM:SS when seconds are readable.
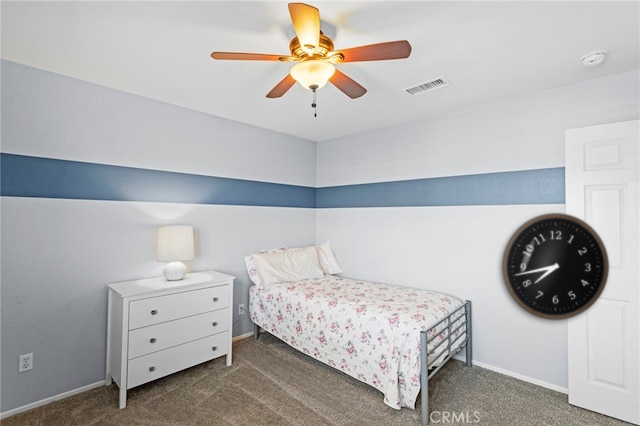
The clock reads **7:43**
